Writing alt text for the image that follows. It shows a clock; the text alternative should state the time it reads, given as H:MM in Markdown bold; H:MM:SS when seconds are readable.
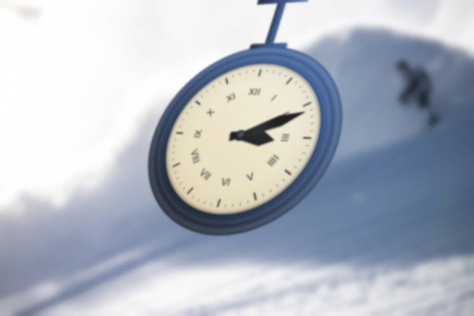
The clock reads **3:11**
